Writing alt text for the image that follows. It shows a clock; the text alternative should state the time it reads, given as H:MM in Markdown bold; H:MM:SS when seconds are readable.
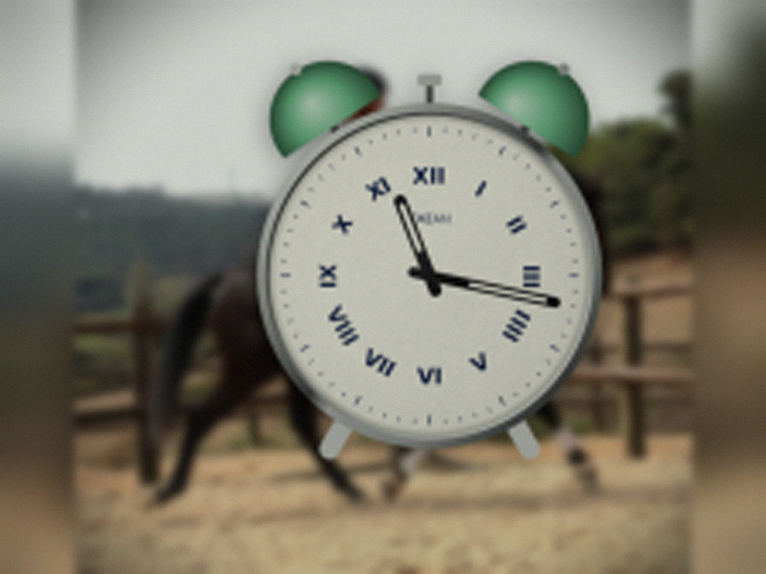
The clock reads **11:17**
